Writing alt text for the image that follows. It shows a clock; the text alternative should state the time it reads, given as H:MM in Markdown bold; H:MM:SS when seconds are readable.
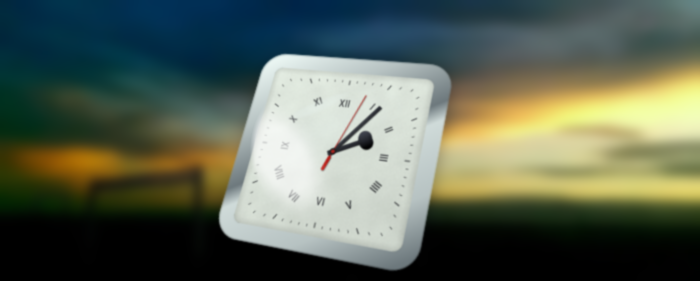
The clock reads **2:06:03**
